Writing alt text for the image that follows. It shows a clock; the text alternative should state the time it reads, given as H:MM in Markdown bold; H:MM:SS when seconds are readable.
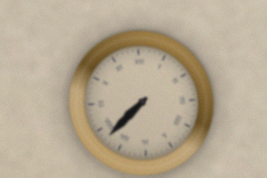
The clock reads **7:38**
